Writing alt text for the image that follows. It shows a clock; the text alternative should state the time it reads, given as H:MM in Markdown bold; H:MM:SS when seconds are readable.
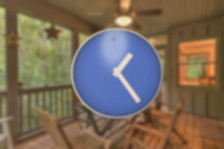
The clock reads **1:25**
